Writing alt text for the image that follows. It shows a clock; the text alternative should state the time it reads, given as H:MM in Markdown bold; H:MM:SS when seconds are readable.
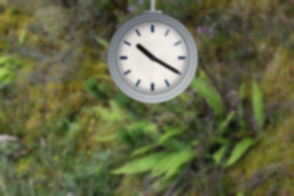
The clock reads **10:20**
